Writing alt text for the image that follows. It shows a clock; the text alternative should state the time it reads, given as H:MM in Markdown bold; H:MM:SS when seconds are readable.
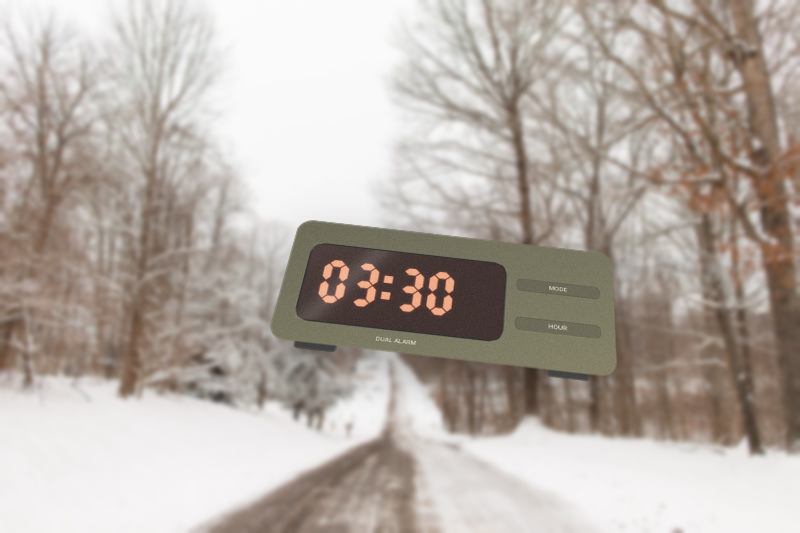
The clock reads **3:30**
